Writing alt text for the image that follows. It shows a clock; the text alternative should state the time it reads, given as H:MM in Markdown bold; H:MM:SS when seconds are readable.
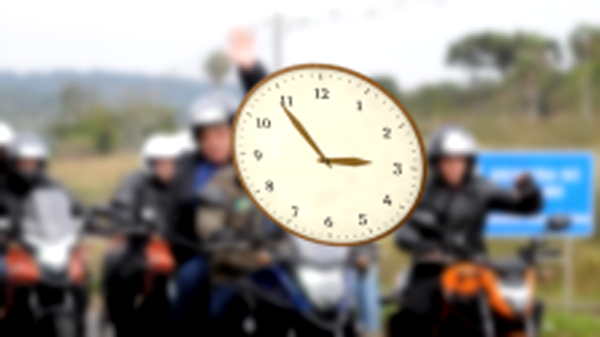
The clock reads **2:54**
